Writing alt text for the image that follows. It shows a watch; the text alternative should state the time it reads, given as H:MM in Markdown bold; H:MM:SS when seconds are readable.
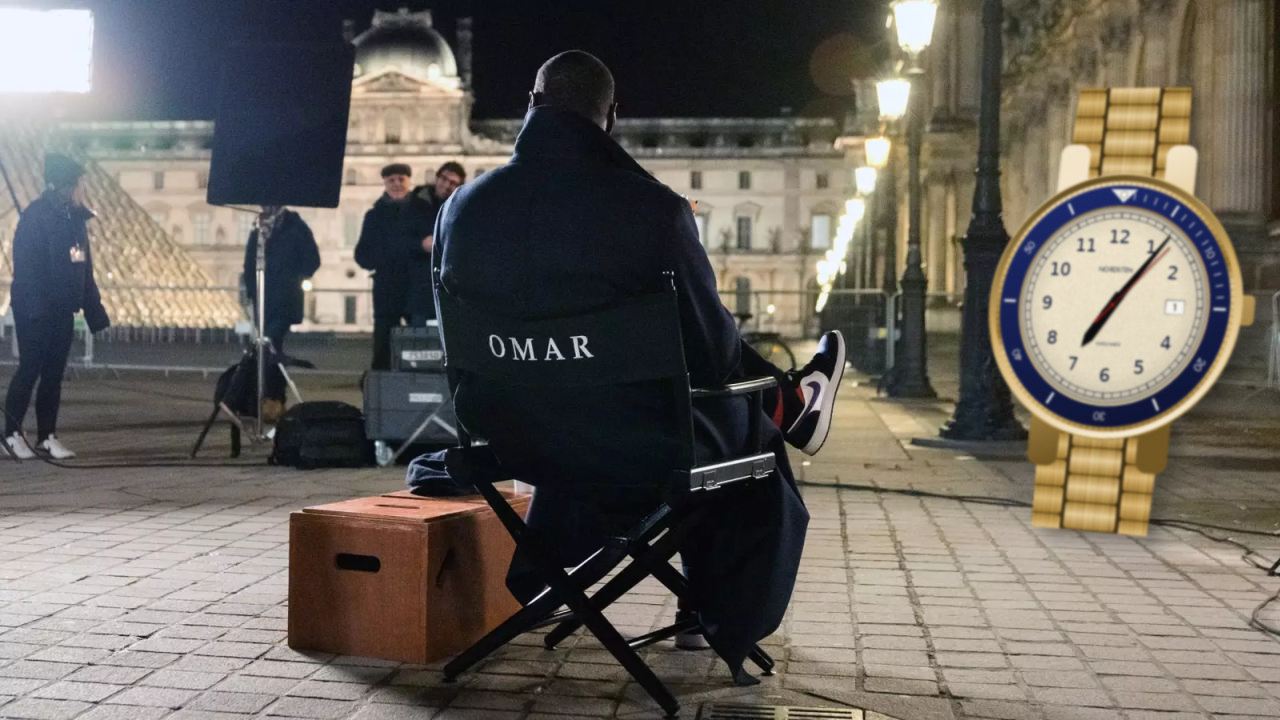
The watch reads **7:06:07**
